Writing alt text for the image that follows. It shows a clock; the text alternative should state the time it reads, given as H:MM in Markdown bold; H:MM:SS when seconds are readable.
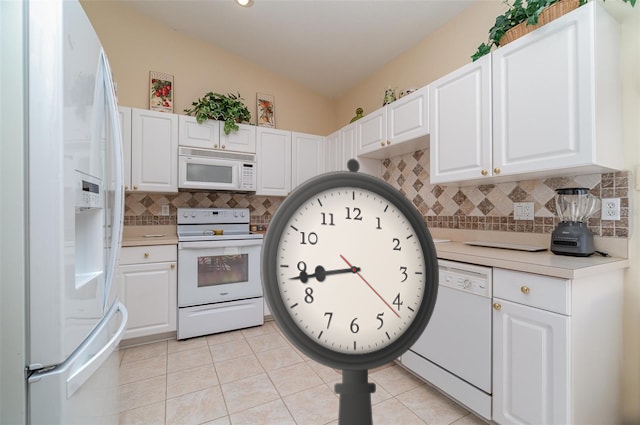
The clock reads **8:43:22**
